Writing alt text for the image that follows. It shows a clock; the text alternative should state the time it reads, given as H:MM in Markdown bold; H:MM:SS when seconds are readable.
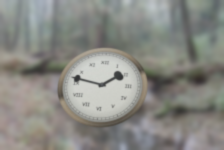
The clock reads **1:47**
